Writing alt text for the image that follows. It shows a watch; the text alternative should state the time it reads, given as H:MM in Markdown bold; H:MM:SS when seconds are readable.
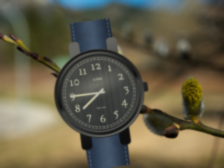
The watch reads **7:45**
